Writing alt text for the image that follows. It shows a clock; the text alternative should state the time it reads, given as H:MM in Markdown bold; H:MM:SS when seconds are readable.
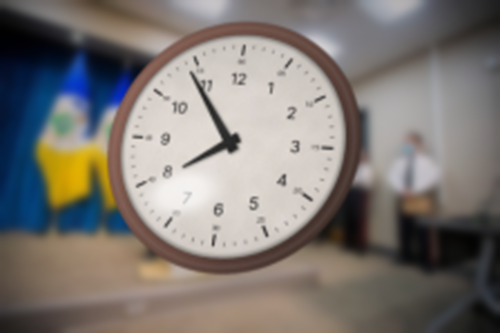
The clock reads **7:54**
